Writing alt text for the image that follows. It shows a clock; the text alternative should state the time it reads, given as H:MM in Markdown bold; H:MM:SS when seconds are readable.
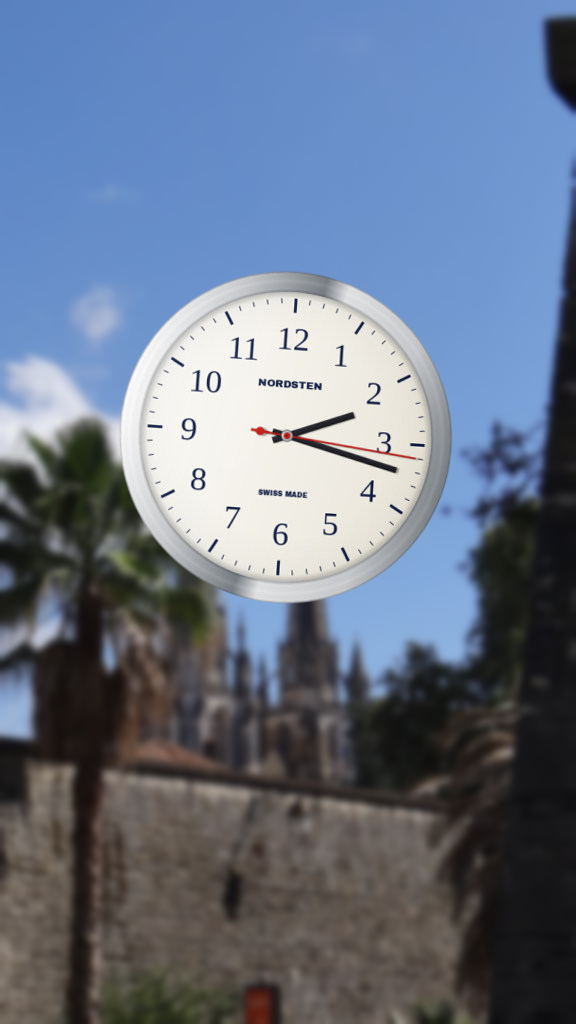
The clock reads **2:17:16**
